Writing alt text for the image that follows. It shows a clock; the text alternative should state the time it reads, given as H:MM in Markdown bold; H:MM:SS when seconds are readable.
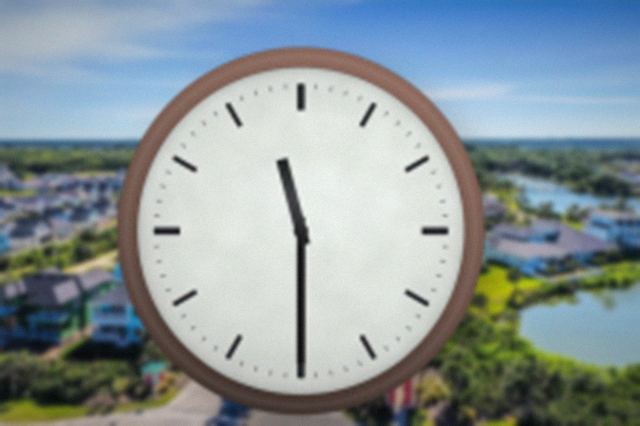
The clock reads **11:30**
